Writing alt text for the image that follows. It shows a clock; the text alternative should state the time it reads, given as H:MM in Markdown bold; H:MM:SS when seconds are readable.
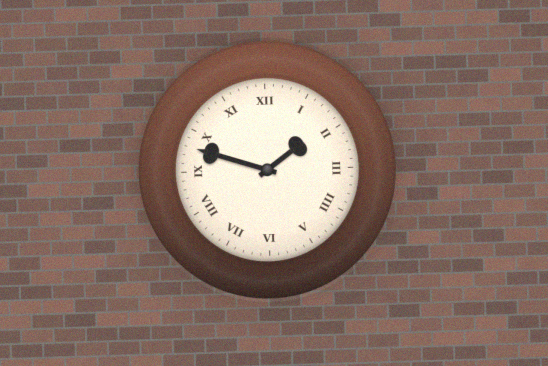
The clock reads **1:48**
